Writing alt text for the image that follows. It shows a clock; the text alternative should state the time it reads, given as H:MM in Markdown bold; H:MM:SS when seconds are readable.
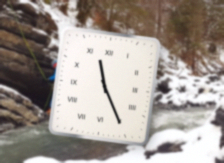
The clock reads **11:25**
